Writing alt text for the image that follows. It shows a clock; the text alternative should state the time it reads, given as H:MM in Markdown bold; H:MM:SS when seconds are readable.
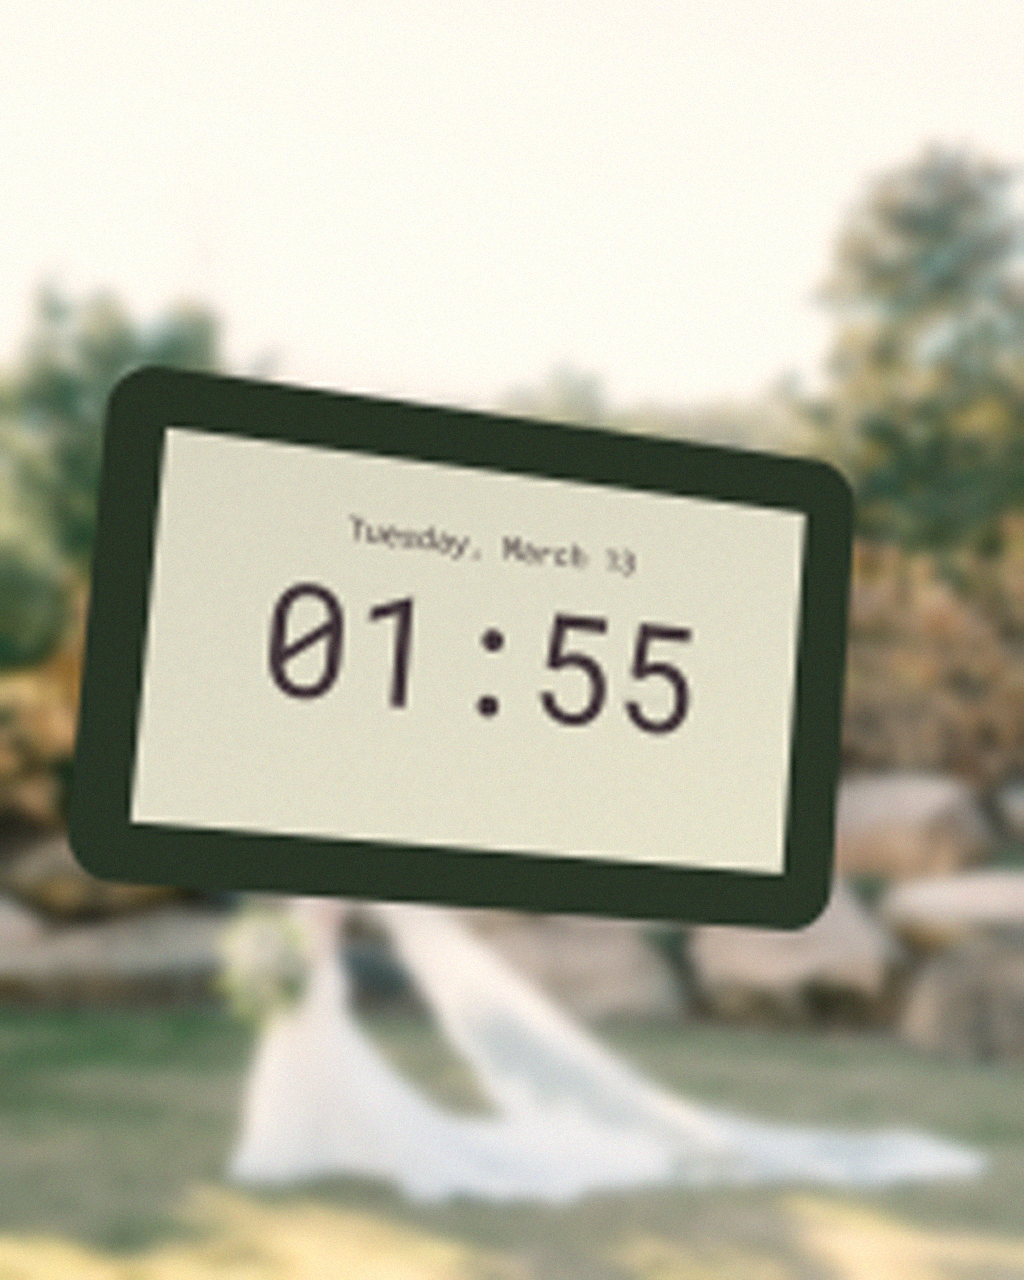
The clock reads **1:55**
